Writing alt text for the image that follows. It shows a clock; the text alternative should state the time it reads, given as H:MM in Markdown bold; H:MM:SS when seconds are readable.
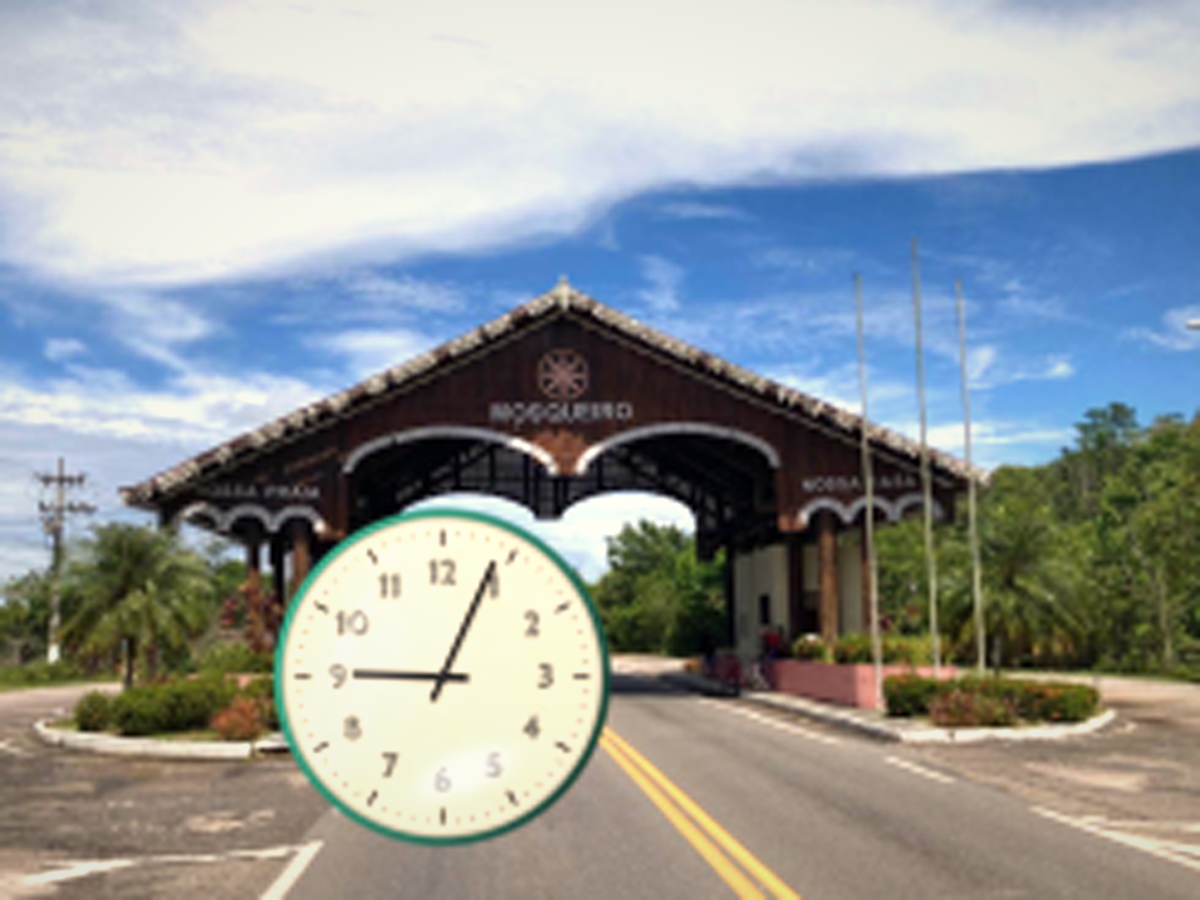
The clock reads **9:04**
